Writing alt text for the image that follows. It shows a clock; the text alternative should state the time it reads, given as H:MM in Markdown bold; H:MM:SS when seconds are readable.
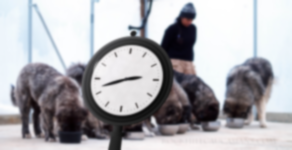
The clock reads **2:42**
